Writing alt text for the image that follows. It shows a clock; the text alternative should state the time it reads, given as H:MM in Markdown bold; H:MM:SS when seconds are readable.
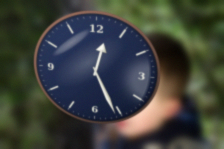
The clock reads **12:26**
